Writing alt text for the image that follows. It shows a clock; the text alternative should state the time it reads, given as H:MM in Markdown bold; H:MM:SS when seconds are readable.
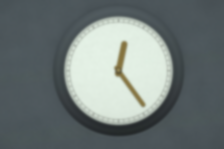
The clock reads **12:24**
